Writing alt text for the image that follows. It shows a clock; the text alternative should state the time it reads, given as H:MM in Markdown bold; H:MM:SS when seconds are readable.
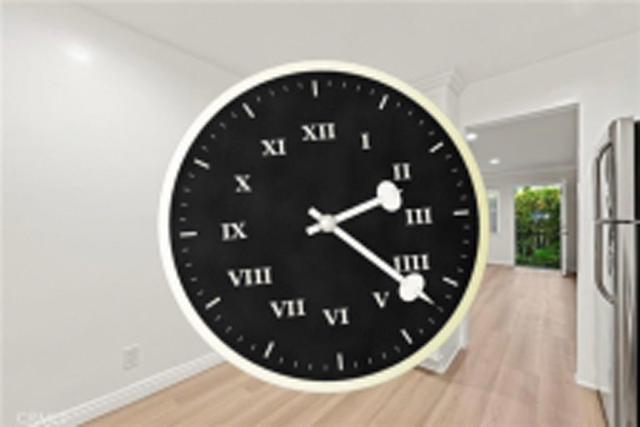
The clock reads **2:22**
